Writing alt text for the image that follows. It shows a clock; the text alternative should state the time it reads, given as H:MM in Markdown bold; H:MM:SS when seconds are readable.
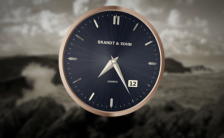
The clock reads **7:25**
